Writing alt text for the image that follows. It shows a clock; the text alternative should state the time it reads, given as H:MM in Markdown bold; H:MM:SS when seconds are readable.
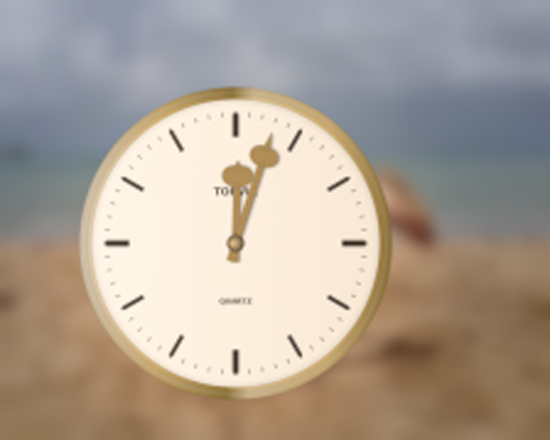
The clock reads **12:03**
